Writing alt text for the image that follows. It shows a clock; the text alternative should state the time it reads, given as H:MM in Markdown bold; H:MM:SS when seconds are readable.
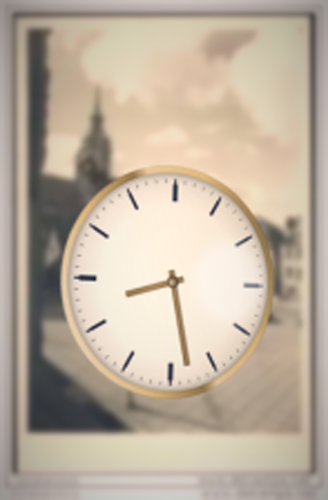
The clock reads **8:28**
